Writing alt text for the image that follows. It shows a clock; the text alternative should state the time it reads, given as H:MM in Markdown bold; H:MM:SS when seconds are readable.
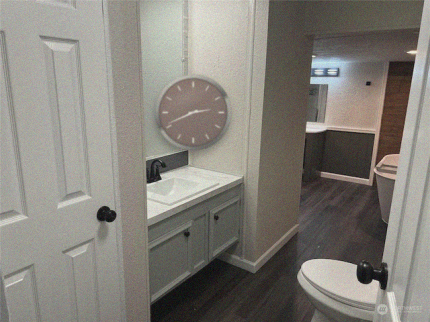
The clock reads **2:41**
